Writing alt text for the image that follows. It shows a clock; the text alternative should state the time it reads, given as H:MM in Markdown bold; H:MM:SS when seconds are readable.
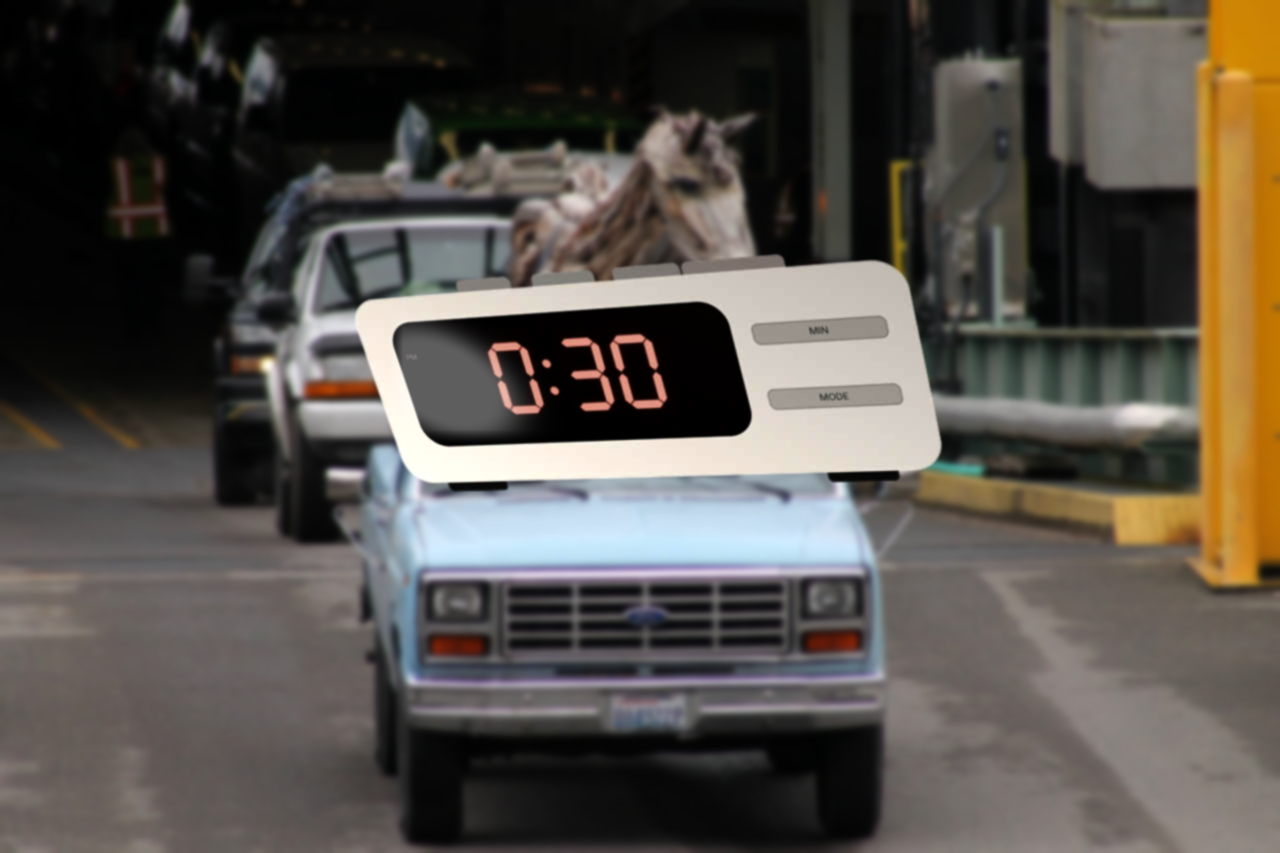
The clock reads **0:30**
